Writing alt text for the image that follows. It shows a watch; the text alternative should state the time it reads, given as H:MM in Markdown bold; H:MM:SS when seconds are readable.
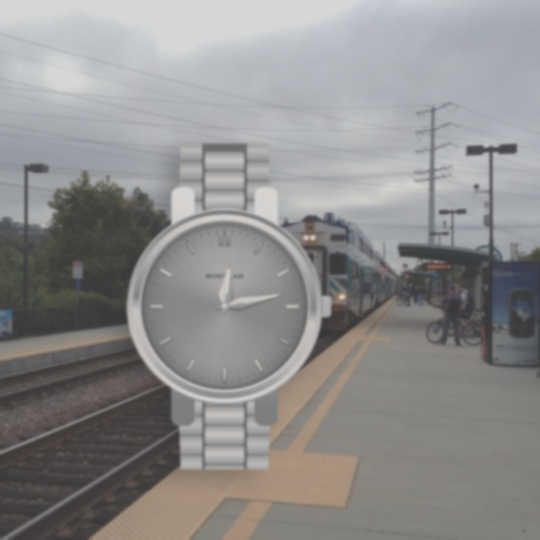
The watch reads **12:13**
